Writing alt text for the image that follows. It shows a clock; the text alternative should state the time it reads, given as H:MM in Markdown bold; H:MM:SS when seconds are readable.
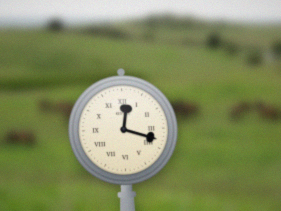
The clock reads **12:18**
